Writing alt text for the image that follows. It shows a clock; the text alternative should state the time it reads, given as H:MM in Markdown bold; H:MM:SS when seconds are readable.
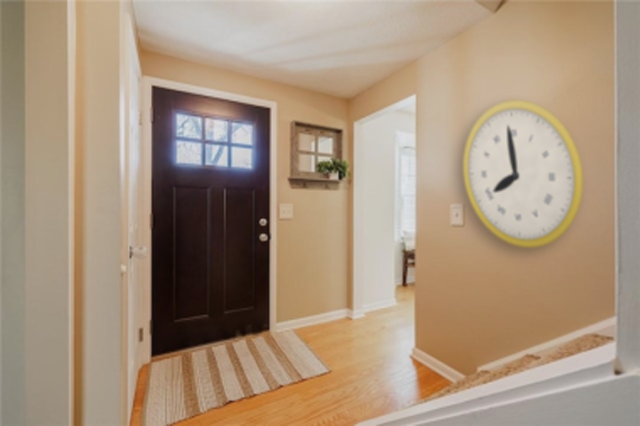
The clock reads **7:59**
